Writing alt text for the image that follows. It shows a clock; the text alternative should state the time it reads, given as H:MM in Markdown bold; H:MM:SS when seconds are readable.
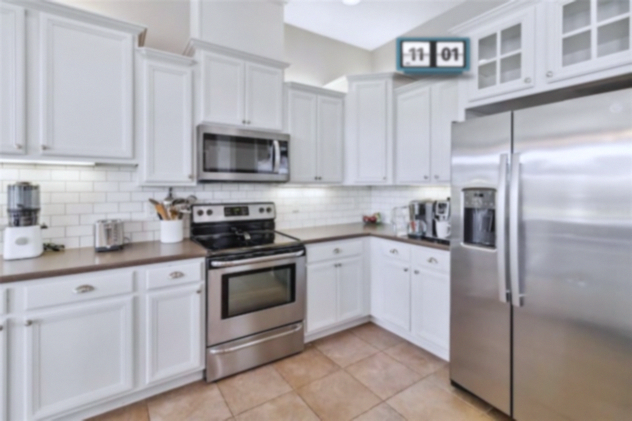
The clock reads **11:01**
